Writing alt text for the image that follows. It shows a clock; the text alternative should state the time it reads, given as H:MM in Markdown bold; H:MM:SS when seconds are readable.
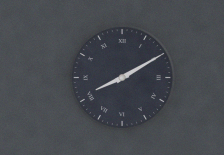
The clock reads **8:10**
